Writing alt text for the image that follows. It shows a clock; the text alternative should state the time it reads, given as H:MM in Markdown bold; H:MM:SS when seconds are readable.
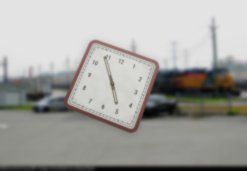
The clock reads **4:54**
